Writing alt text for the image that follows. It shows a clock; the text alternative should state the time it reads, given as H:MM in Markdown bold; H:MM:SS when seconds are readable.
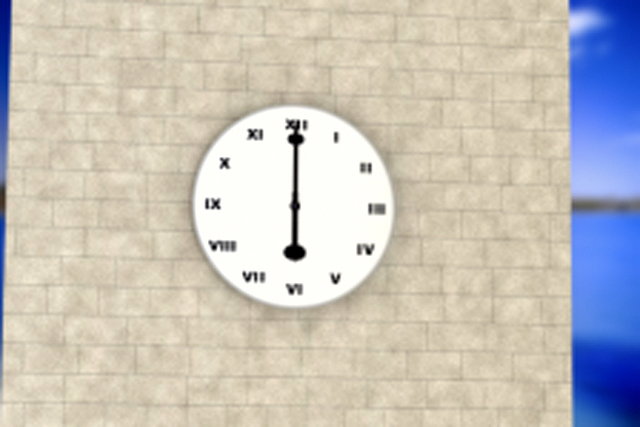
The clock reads **6:00**
